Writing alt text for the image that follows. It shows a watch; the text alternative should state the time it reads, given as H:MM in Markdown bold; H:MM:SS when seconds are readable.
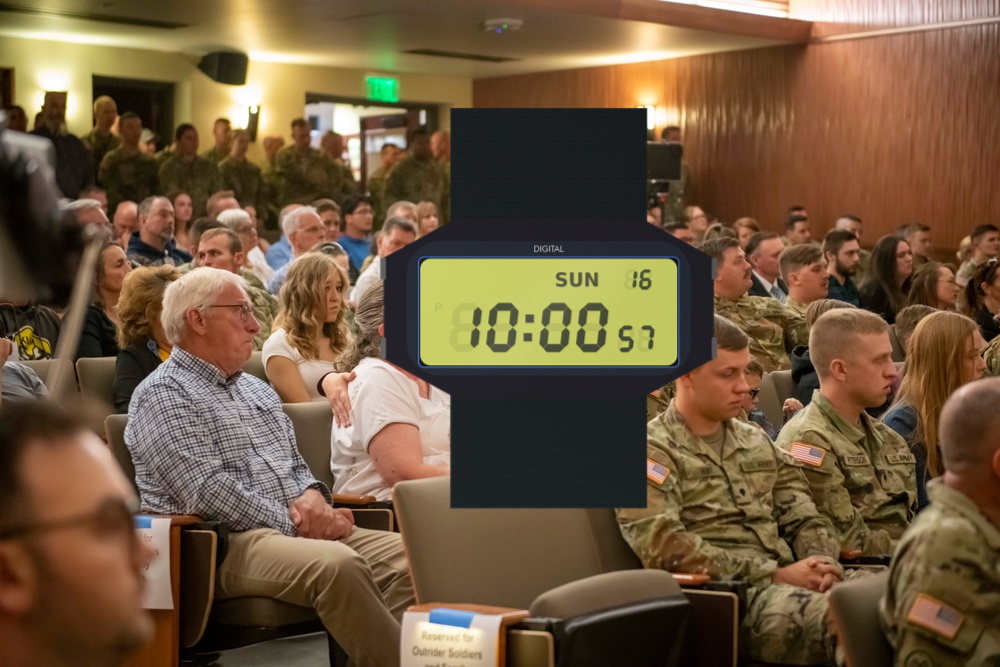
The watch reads **10:00:57**
